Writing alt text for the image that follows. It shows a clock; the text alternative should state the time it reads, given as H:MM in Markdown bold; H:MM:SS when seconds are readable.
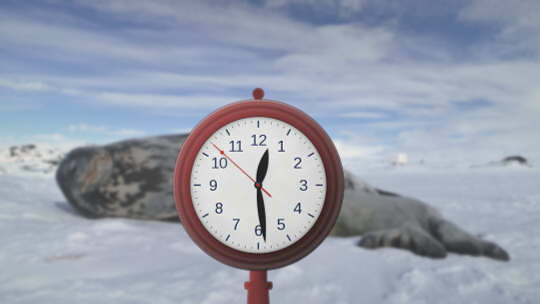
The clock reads **12:28:52**
